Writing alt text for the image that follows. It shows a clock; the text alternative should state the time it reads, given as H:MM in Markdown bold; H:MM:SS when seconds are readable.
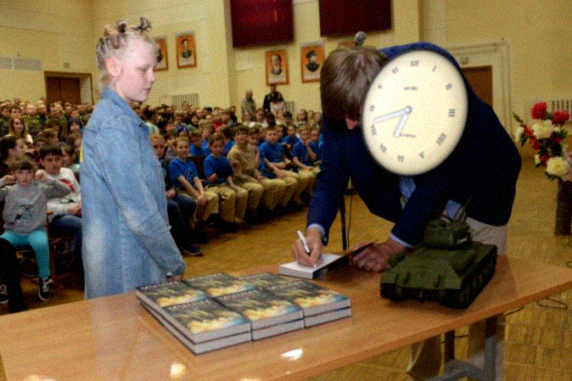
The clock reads **6:42**
